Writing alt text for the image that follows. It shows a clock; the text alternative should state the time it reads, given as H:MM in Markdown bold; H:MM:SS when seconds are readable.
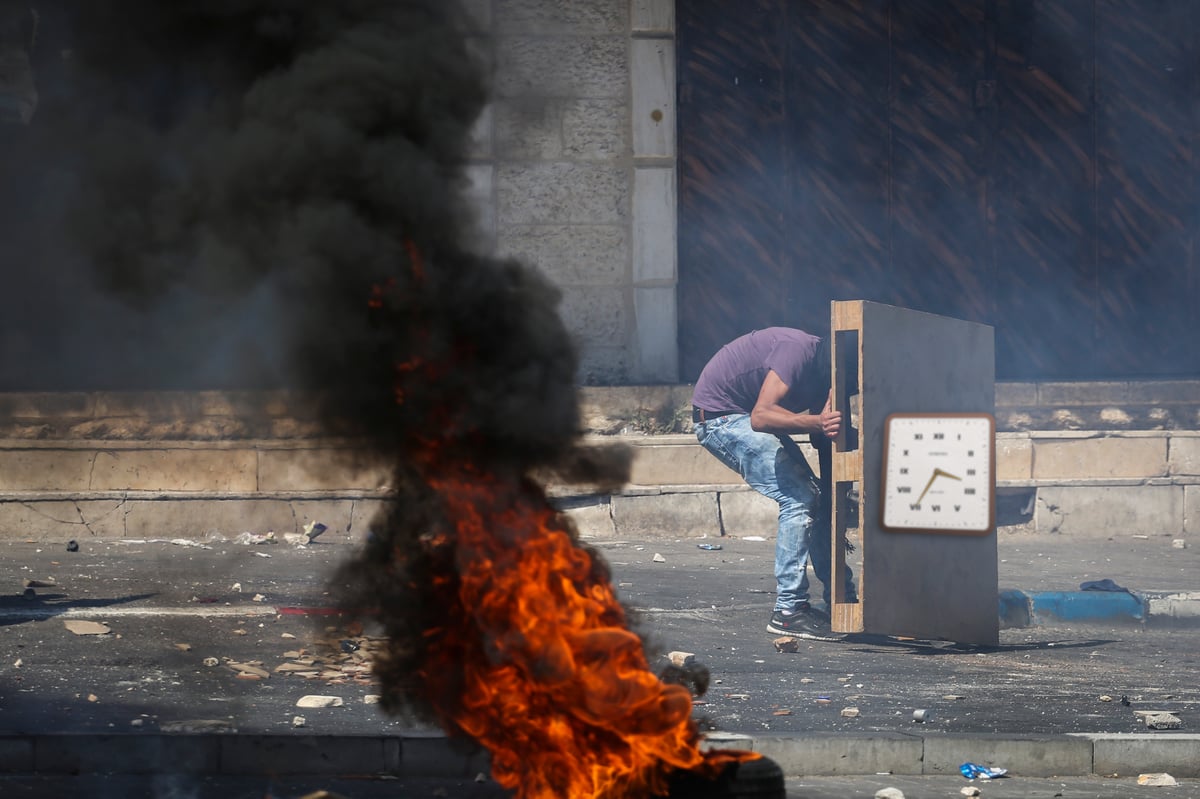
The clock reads **3:35**
